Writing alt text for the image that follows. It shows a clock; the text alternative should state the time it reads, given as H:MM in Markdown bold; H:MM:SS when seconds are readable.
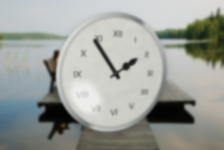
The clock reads **1:54**
